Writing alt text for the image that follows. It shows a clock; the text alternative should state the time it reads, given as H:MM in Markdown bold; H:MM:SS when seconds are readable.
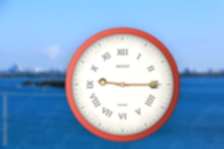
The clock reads **9:15**
